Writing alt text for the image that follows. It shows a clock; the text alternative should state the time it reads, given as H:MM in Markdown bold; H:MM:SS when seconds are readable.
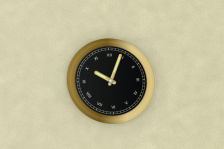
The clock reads **10:04**
